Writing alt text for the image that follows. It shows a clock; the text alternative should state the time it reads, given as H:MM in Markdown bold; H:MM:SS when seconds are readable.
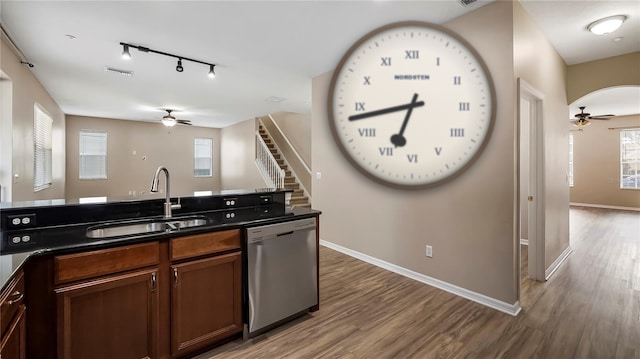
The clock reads **6:43**
